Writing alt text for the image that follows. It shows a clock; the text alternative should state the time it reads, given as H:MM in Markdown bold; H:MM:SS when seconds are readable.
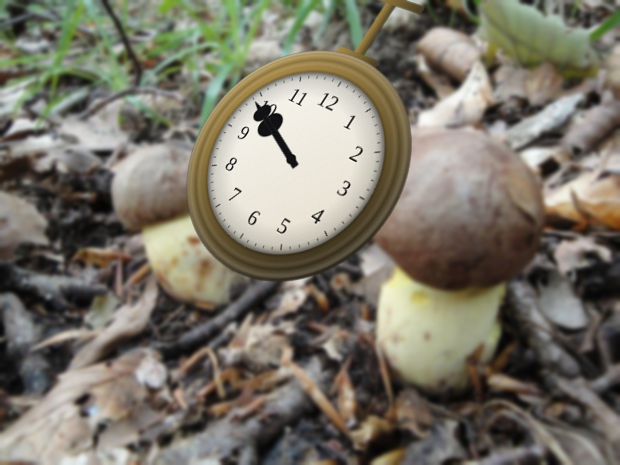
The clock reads **9:49**
